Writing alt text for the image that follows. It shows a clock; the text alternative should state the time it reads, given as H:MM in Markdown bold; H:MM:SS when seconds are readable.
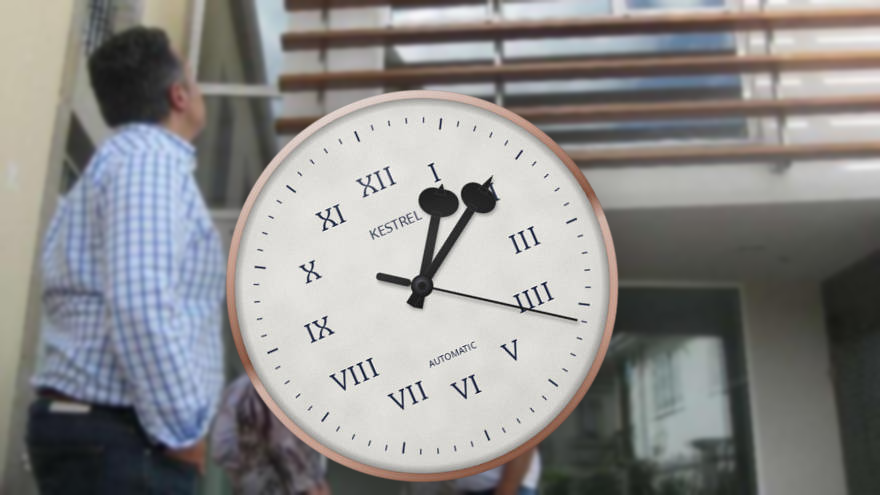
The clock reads **1:09:21**
